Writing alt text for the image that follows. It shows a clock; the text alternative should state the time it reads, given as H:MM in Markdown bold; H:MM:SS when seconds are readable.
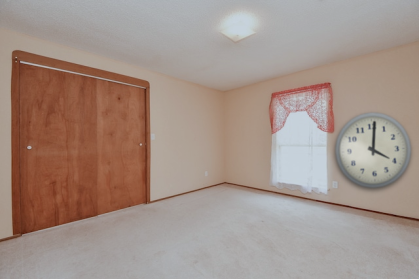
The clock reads **4:01**
